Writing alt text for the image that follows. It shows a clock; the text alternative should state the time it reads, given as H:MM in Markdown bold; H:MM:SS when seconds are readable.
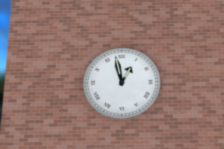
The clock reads **12:58**
